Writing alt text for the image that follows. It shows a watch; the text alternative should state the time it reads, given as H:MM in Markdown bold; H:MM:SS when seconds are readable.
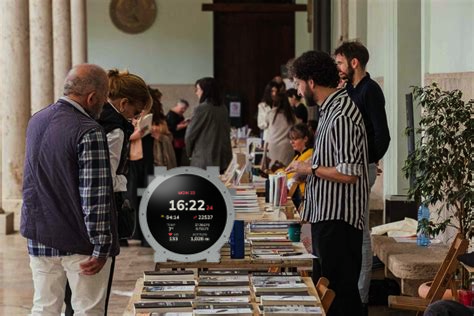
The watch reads **16:22**
